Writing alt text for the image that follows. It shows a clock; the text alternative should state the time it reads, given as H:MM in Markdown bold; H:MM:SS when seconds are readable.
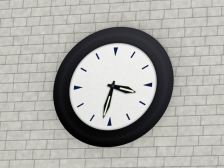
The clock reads **3:32**
